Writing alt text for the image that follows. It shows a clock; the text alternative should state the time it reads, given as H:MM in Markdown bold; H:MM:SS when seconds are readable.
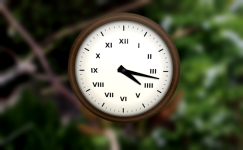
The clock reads **4:17**
